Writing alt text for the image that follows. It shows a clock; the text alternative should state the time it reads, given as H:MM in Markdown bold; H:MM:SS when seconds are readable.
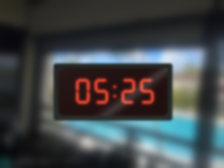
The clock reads **5:25**
